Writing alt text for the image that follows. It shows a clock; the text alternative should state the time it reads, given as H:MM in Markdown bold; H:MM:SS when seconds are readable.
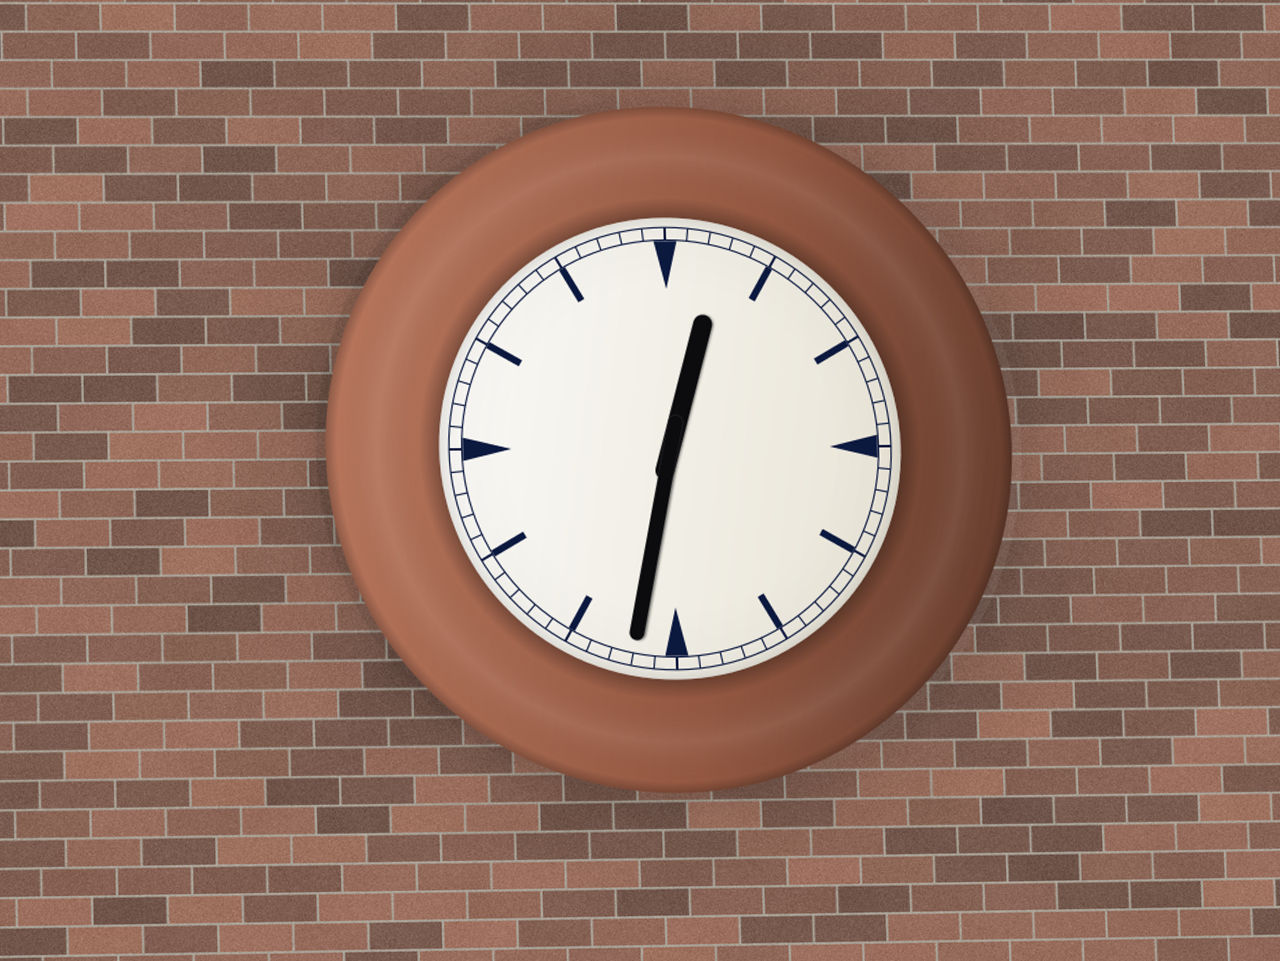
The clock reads **12:32**
